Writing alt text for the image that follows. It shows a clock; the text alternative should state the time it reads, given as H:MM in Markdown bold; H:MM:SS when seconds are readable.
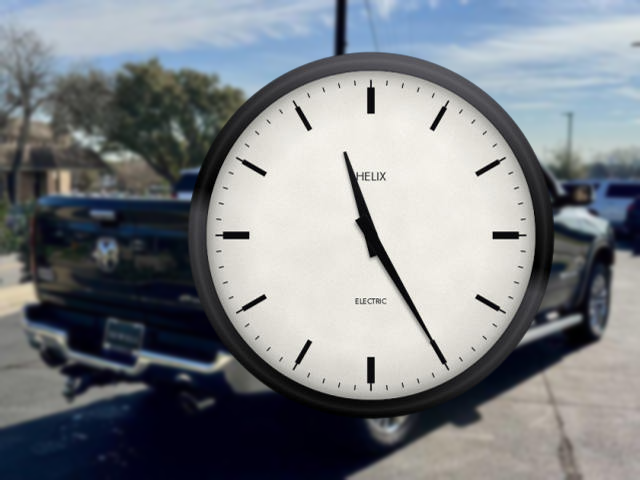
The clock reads **11:25**
